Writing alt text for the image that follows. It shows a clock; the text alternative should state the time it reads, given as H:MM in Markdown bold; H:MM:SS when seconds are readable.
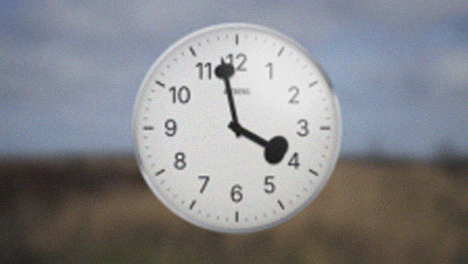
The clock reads **3:58**
